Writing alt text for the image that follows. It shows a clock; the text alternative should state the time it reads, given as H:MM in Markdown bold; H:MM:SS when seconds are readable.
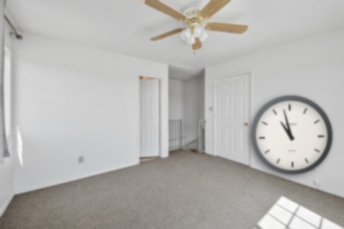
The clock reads **10:58**
